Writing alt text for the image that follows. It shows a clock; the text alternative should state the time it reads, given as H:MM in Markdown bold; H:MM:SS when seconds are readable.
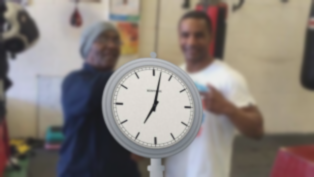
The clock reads **7:02**
